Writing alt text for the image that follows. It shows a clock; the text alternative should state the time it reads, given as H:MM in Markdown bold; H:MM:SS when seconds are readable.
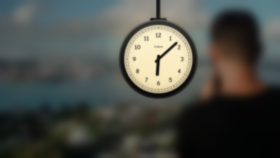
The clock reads **6:08**
